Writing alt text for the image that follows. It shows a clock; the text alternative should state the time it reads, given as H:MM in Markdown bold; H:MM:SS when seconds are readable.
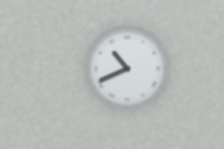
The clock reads **10:41**
